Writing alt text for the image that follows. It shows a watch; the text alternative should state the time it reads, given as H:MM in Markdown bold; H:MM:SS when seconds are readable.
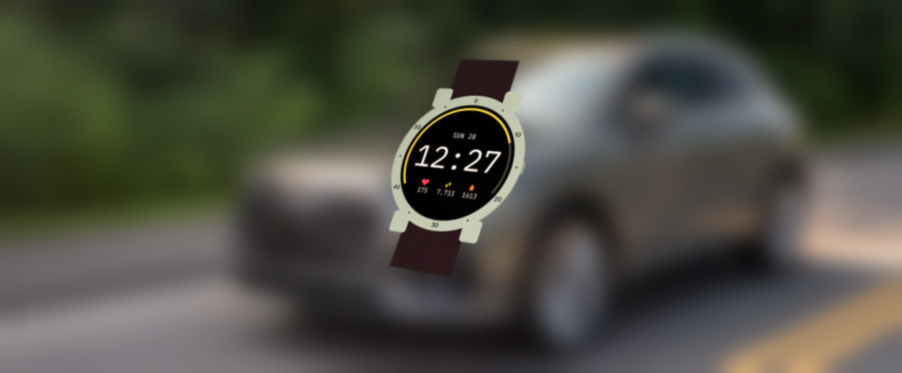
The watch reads **12:27**
